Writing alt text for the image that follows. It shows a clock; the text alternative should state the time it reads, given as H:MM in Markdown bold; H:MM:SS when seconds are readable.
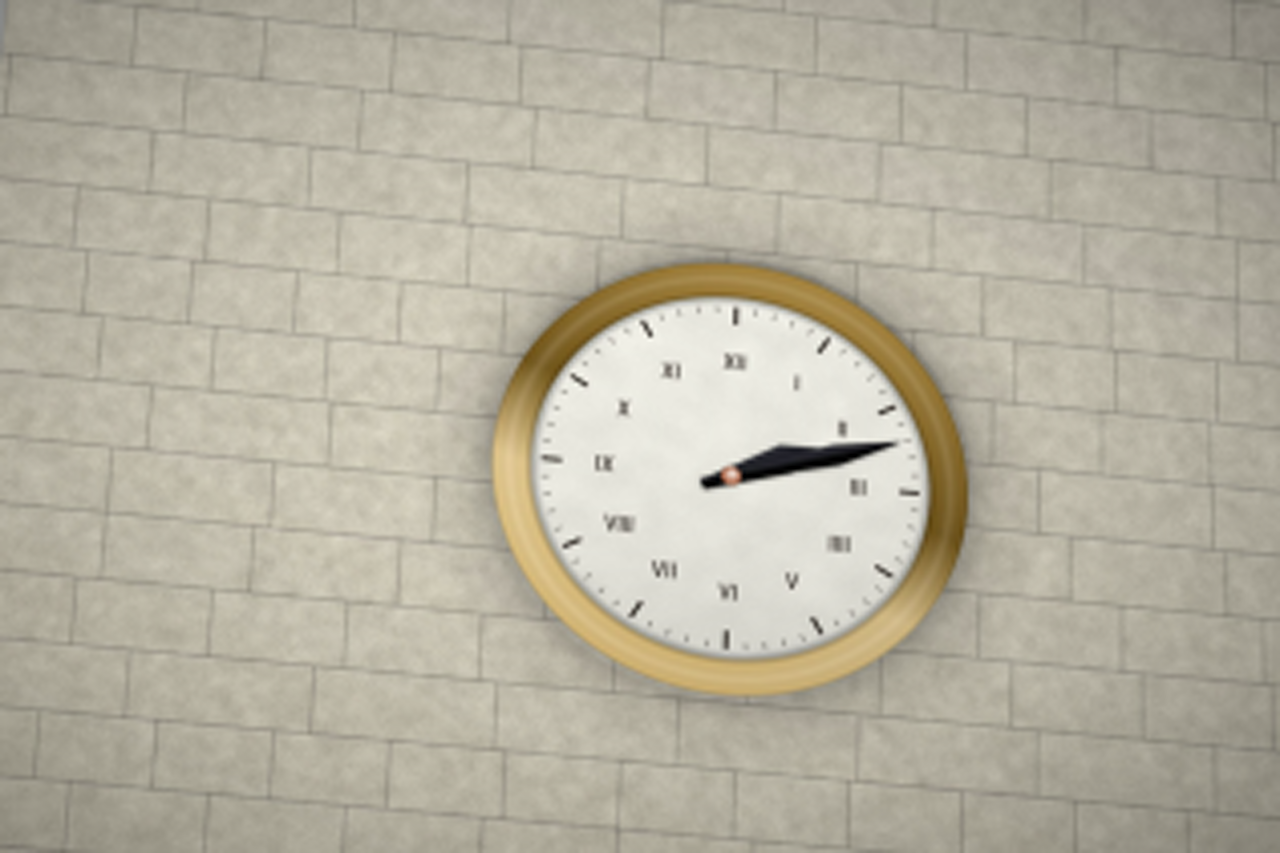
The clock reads **2:12**
